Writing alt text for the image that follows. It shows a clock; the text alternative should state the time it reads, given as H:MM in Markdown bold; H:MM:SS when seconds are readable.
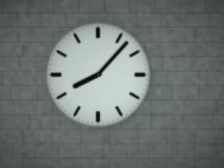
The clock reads **8:07**
